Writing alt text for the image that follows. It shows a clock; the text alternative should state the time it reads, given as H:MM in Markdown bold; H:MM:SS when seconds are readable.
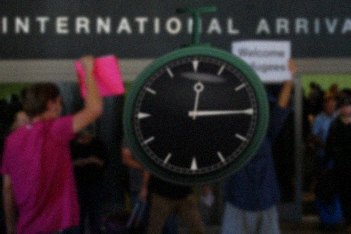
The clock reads **12:15**
